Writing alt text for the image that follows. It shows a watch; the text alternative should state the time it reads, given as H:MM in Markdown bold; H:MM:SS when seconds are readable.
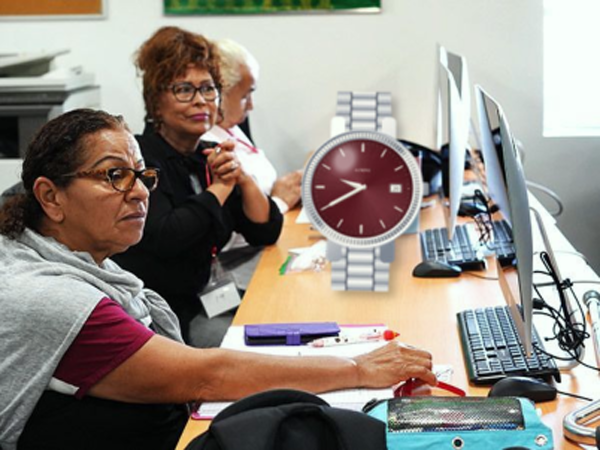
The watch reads **9:40**
